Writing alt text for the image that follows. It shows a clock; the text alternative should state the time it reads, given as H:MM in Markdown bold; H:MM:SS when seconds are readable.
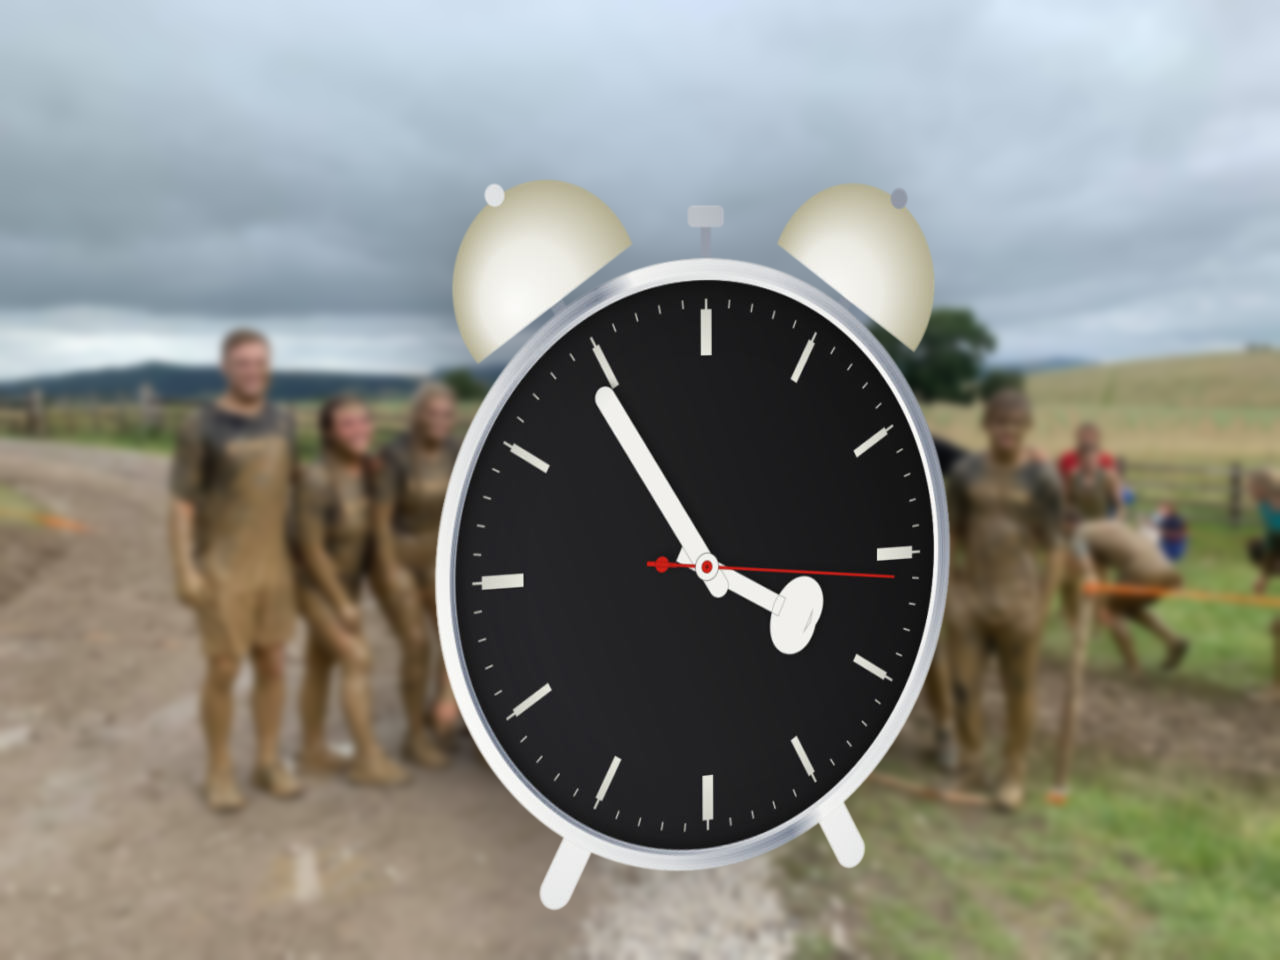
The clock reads **3:54:16**
